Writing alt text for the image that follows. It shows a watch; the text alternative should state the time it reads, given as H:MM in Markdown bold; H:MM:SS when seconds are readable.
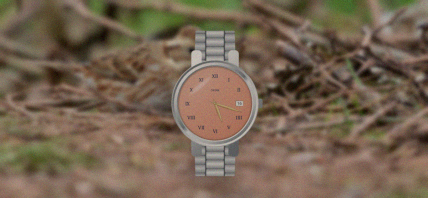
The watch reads **5:18**
